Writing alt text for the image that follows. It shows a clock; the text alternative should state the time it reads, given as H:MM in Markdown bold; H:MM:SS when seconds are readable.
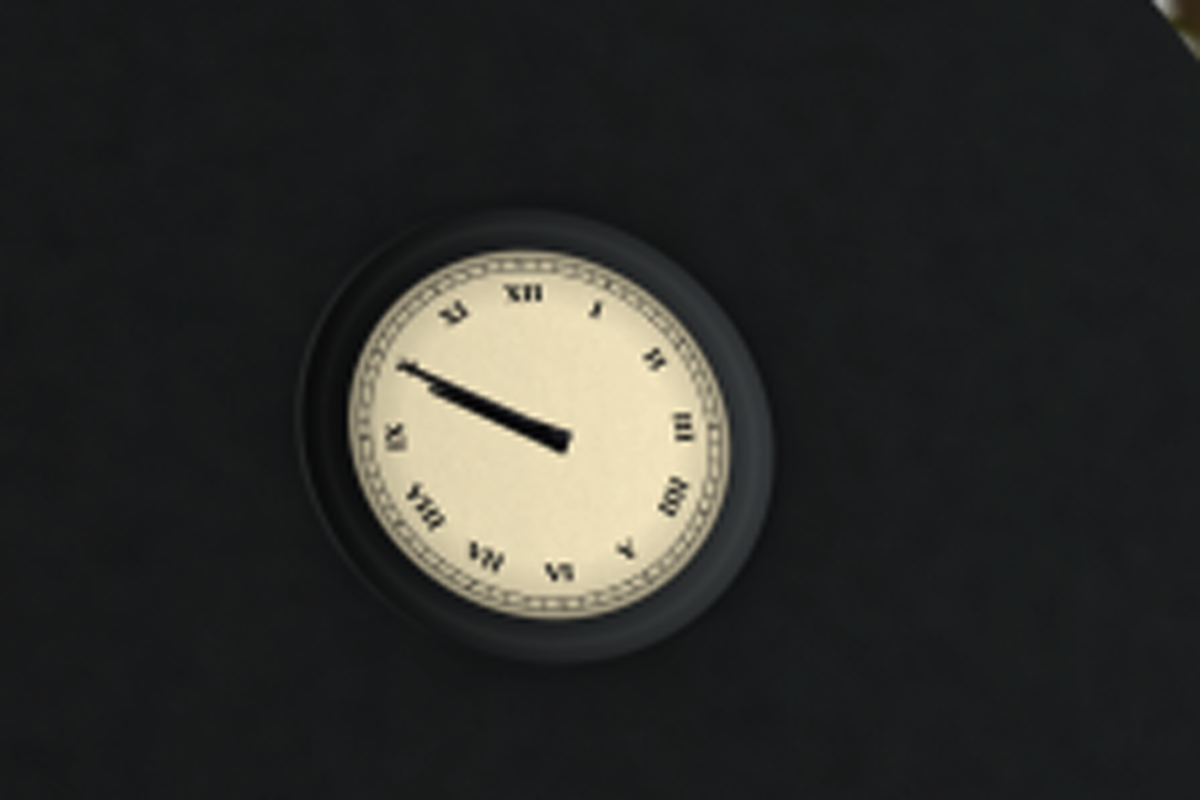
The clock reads **9:50**
